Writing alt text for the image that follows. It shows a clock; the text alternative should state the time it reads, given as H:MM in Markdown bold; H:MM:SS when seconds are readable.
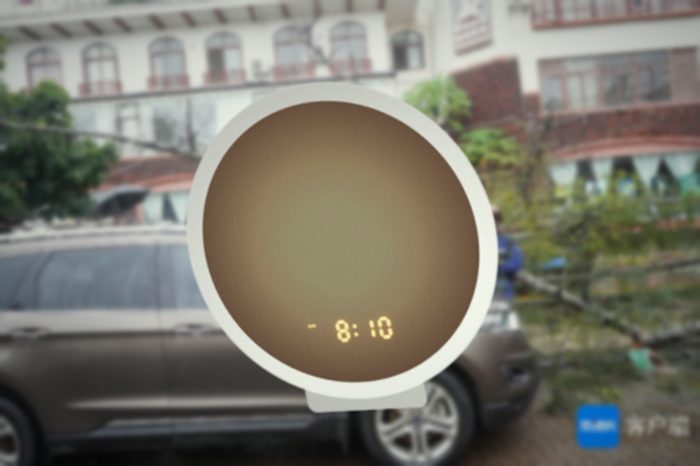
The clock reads **8:10**
